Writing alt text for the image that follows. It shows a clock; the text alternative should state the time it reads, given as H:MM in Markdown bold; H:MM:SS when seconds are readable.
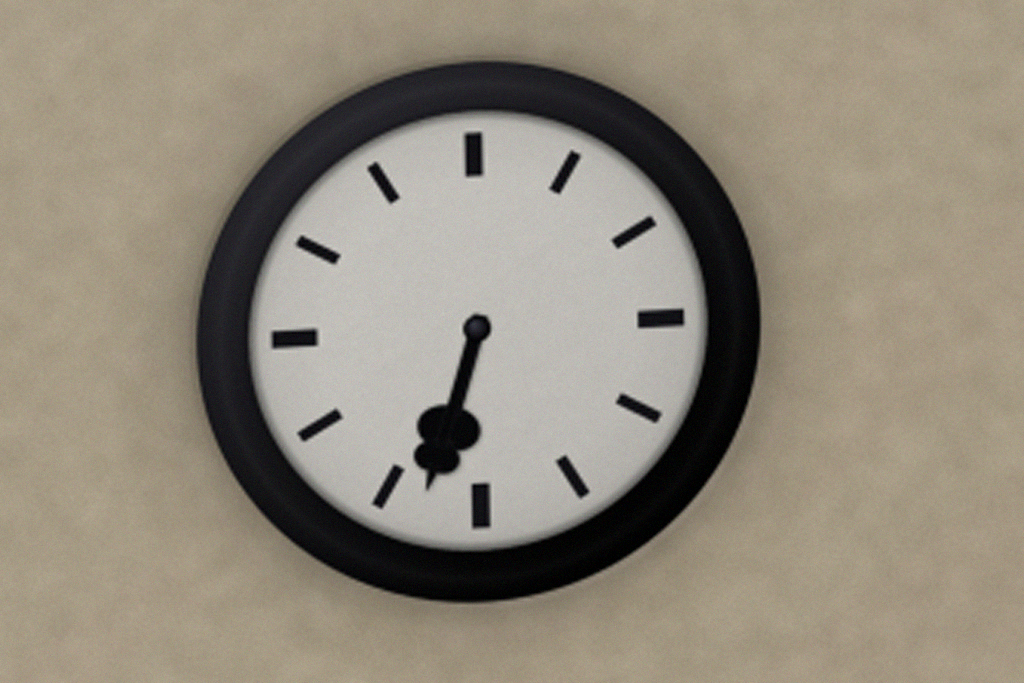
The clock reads **6:33**
